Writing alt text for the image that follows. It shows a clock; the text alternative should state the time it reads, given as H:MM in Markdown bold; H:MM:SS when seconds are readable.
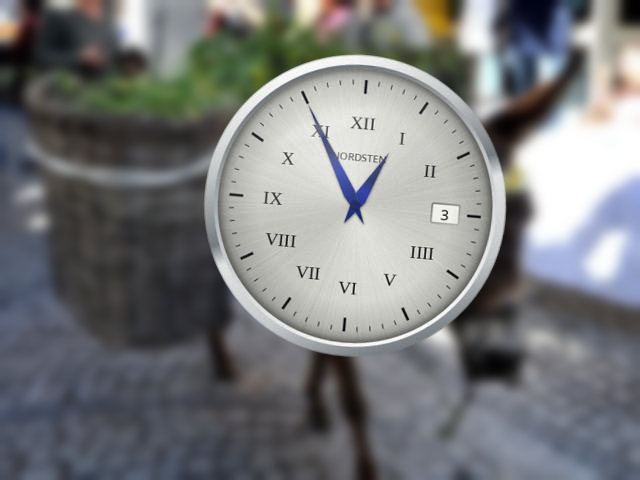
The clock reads **12:55**
